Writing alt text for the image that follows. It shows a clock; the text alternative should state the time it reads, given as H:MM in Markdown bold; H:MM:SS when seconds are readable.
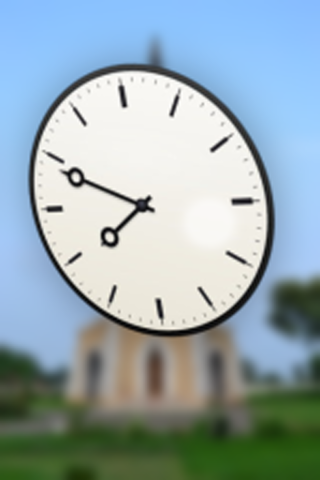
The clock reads **7:49**
